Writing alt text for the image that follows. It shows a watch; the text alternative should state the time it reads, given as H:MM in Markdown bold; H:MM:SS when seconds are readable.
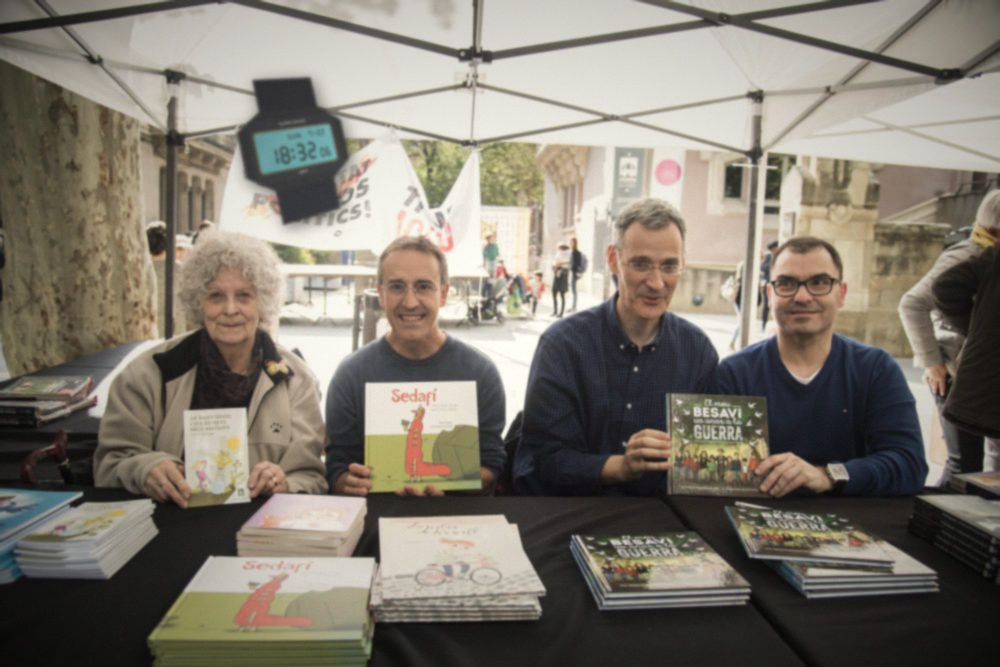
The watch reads **18:32**
